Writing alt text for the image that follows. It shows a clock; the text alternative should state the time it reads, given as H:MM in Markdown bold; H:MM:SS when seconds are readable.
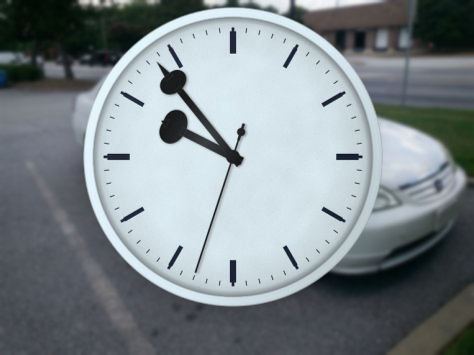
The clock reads **9:53:33**
